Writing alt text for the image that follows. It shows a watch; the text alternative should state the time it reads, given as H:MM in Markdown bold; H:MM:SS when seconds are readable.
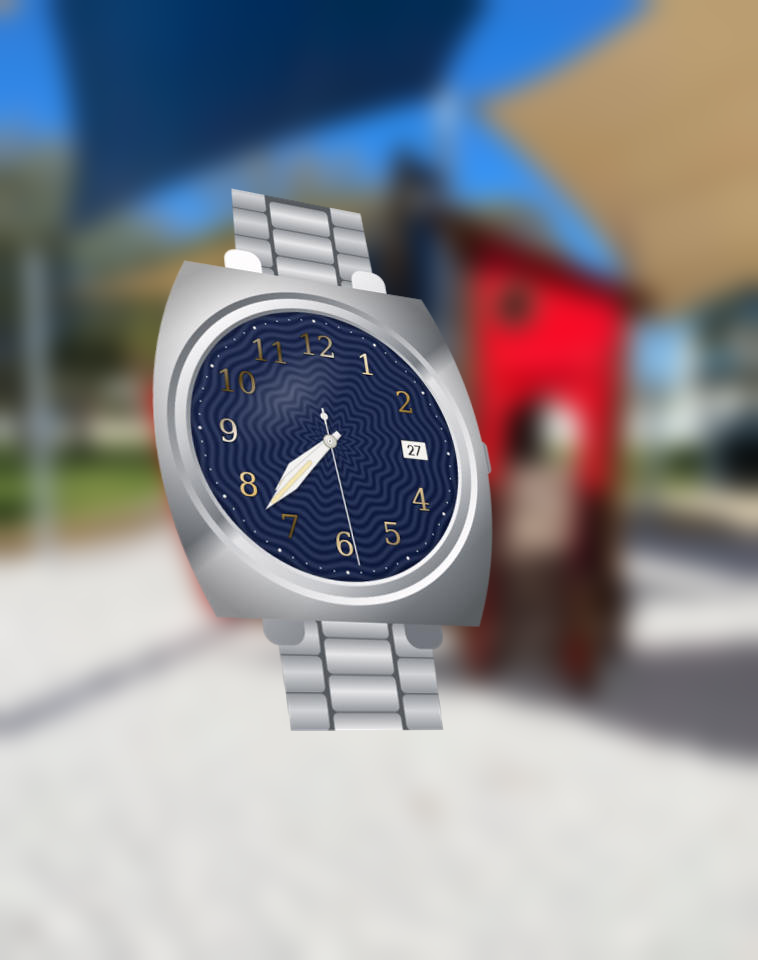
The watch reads **7:37:29**
